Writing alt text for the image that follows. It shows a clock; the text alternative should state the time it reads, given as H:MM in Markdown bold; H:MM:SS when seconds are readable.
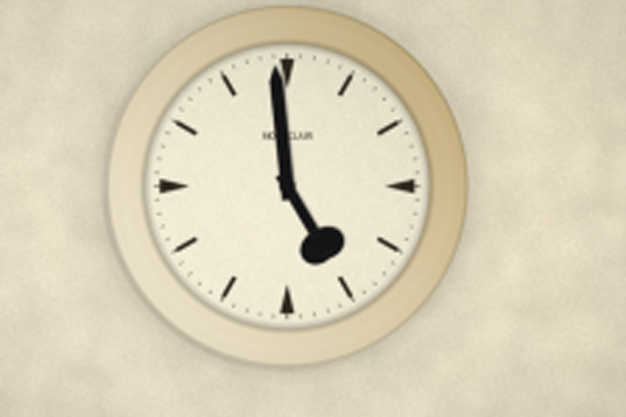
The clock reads **4:59**
